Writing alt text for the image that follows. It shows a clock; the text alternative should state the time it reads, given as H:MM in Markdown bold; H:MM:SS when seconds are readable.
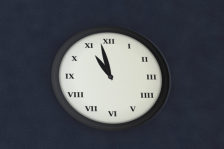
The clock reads **10:58**
